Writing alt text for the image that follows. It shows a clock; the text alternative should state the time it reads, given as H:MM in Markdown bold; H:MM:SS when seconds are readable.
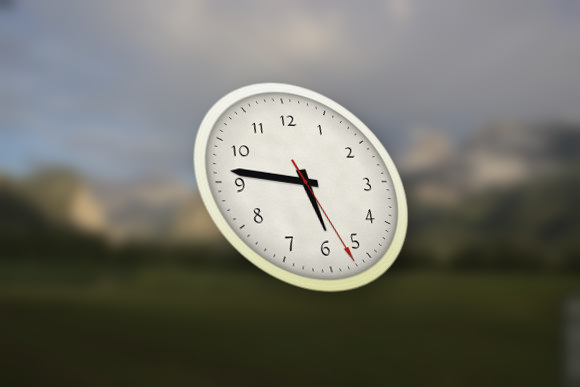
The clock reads **5:46:27**
